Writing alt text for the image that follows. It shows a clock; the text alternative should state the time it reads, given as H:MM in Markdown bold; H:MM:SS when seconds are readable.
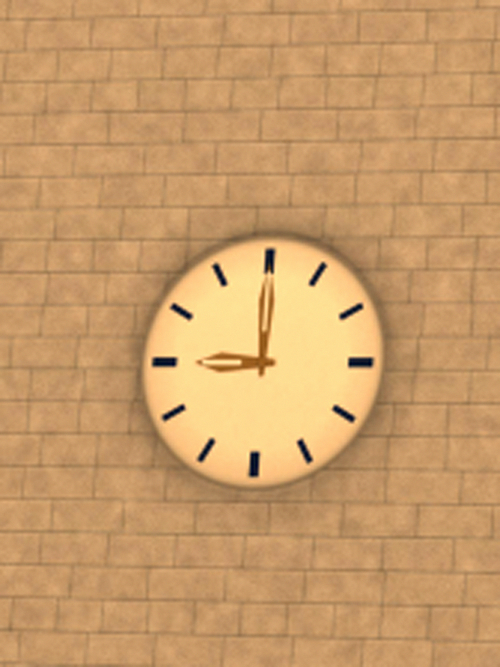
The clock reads **9:00**
